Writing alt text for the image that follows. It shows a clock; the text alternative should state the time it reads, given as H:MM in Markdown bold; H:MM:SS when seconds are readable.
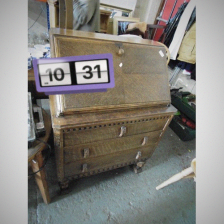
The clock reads **10:31**
